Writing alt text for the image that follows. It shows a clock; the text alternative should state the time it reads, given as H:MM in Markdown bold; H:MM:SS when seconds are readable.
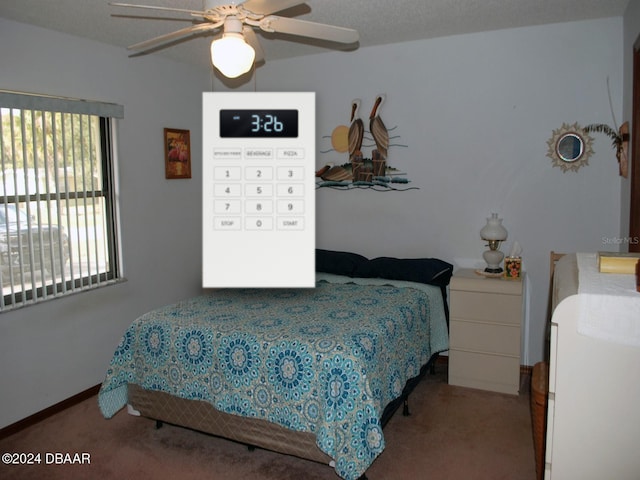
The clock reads **3:26**
